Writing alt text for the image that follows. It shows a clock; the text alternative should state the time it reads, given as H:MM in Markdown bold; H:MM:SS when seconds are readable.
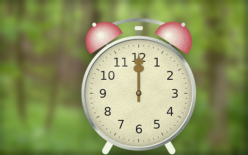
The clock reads **12:00**
